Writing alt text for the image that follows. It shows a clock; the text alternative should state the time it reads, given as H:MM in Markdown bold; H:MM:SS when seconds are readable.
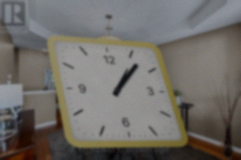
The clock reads **1:07**
